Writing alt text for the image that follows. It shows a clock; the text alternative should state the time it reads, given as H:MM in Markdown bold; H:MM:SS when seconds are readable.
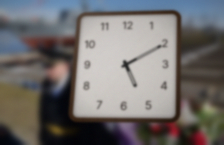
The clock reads **5:10**
